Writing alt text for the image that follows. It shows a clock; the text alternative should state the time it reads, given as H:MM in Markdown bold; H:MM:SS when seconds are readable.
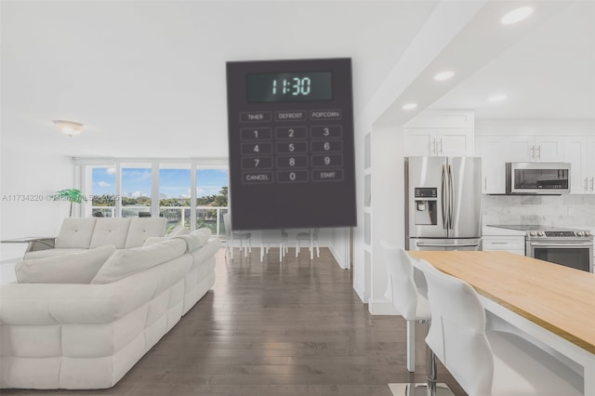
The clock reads **11:30**
